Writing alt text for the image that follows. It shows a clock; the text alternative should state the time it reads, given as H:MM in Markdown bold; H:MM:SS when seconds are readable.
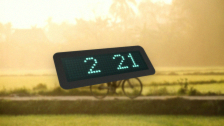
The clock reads **2:21**
